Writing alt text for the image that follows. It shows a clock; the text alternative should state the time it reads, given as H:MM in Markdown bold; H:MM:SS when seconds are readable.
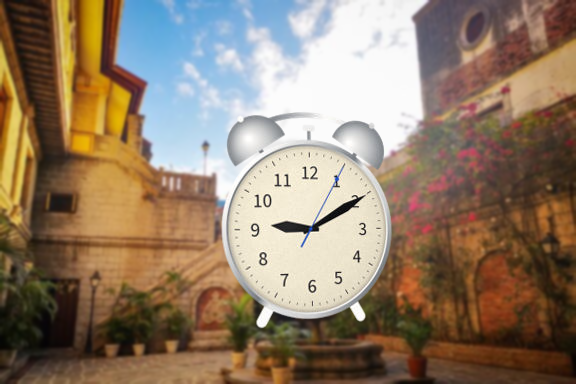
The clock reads **9:10:05**
